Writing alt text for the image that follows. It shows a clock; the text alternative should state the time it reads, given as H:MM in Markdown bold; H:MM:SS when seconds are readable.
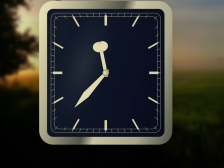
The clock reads **11:37**
